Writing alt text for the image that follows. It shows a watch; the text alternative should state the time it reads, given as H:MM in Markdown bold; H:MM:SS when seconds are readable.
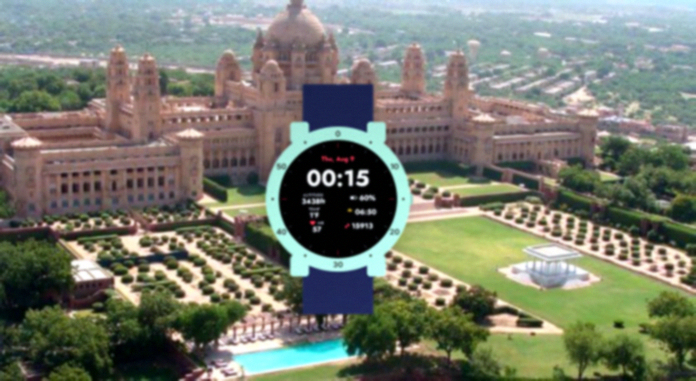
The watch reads **0:15**
